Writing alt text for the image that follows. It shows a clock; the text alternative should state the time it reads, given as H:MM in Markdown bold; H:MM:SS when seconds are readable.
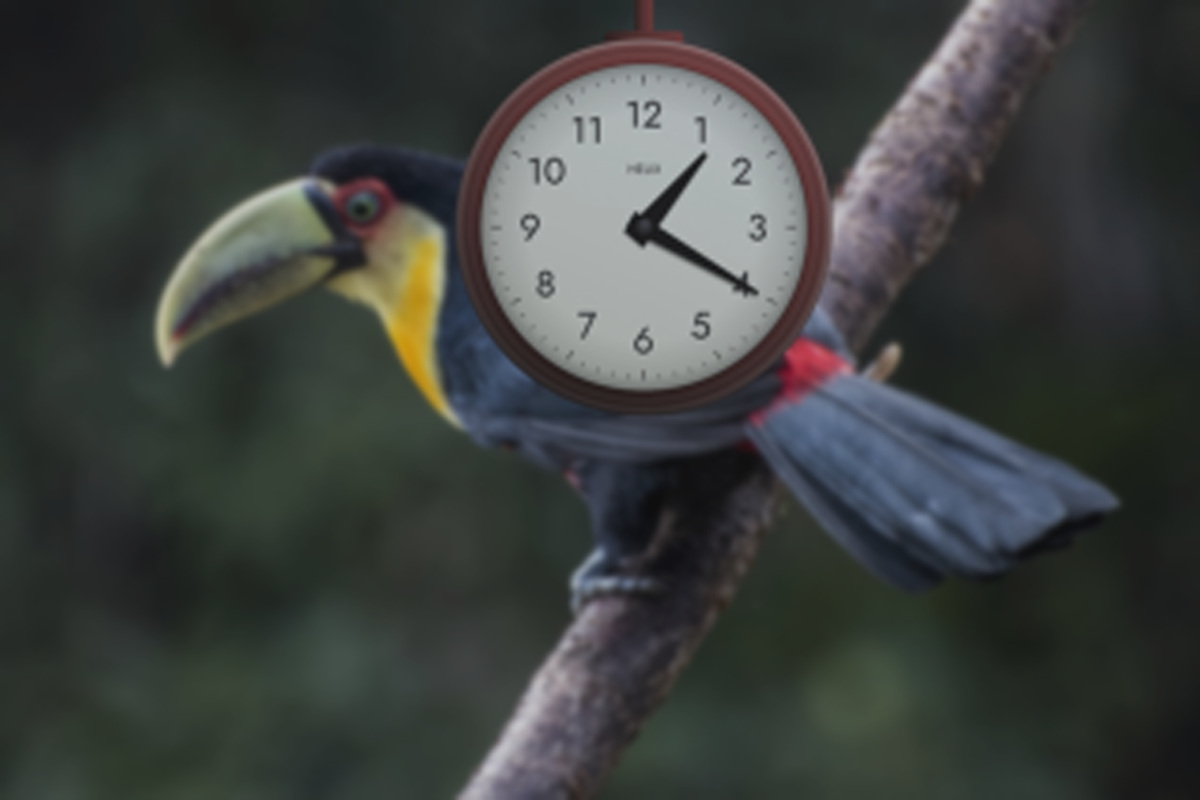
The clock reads **1:20**
